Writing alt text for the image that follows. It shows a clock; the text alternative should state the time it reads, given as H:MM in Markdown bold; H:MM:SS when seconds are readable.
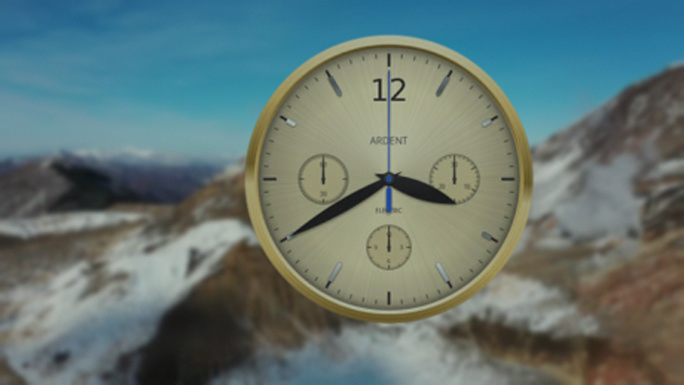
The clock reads **3:40**
